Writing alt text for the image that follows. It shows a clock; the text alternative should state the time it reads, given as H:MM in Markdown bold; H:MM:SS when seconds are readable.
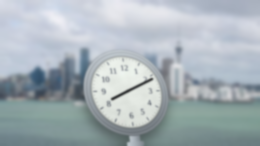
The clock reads **8:11**
